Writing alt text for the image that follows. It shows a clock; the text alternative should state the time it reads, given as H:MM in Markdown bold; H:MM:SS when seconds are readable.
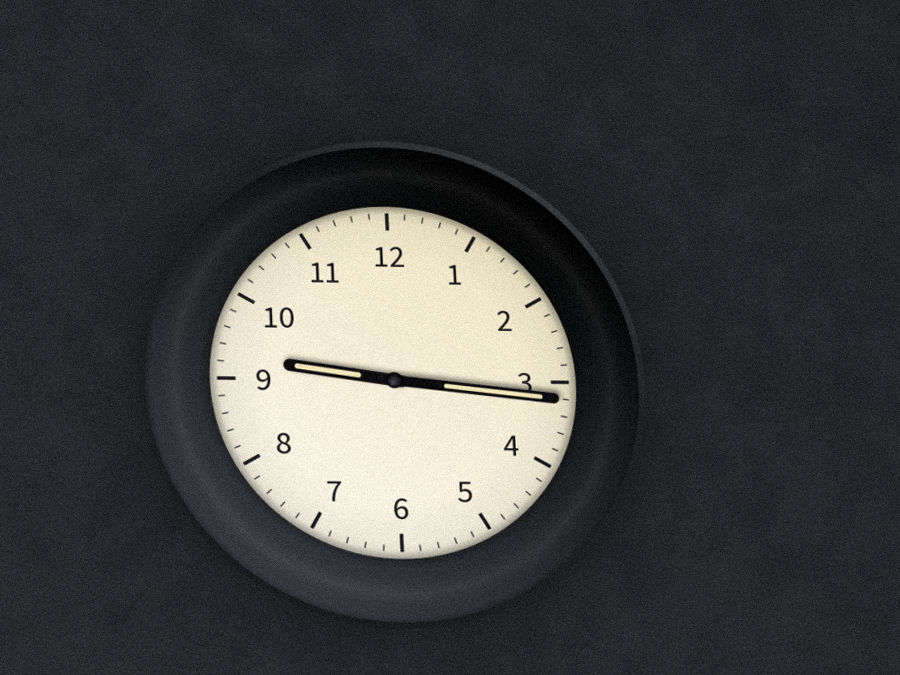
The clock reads **9:16**
